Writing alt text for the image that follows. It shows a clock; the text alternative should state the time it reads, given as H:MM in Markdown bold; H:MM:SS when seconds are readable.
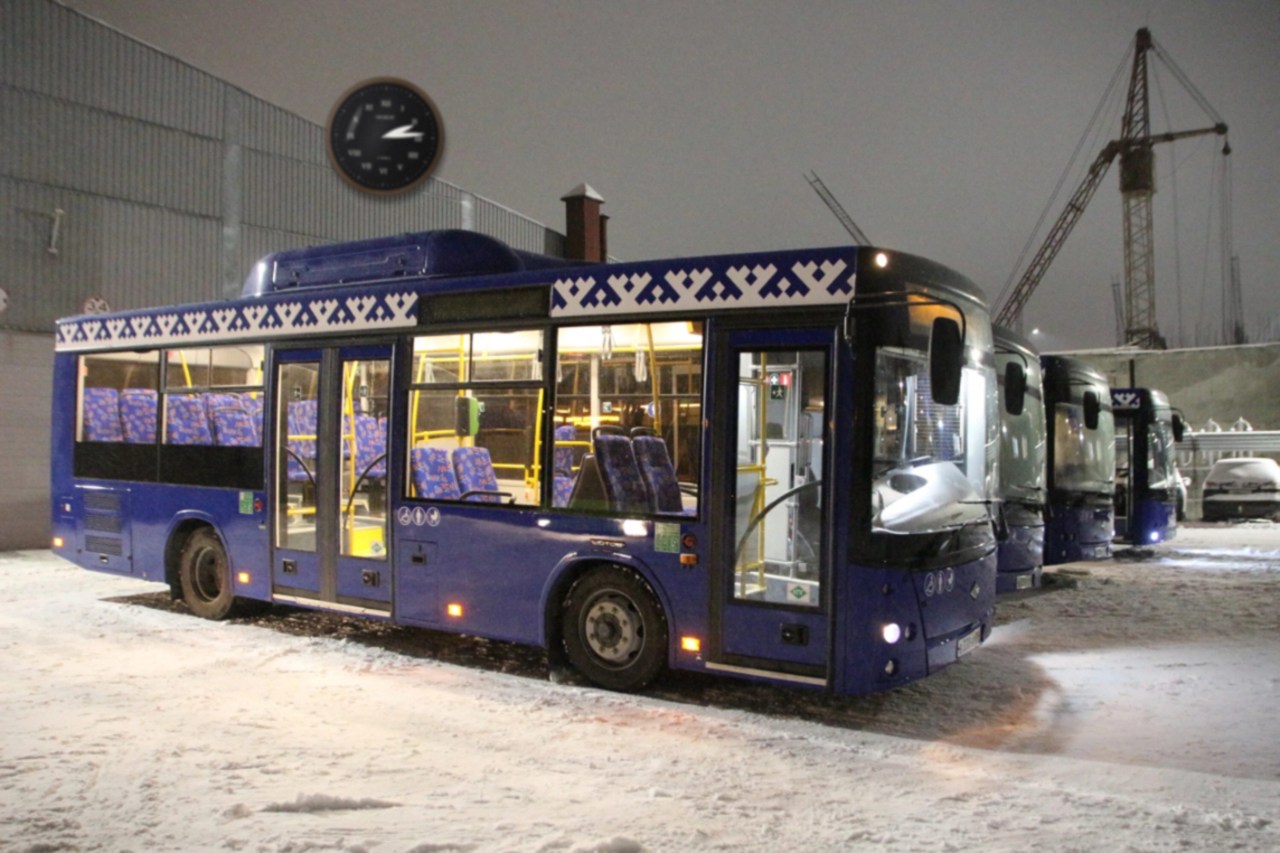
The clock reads **2:14**
